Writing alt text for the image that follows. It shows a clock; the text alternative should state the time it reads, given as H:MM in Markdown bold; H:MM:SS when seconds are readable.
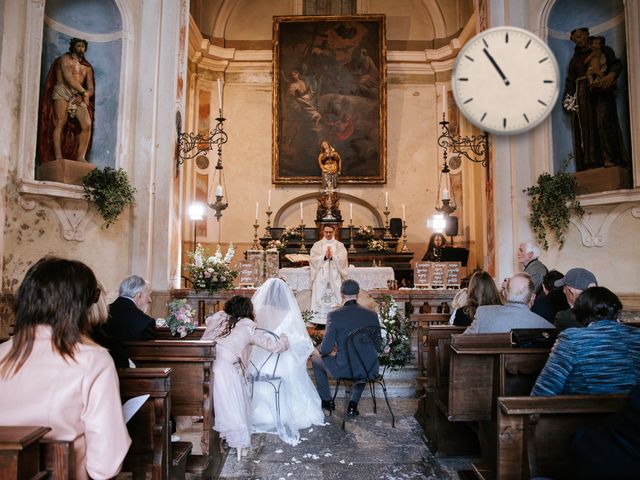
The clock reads **10:54**
